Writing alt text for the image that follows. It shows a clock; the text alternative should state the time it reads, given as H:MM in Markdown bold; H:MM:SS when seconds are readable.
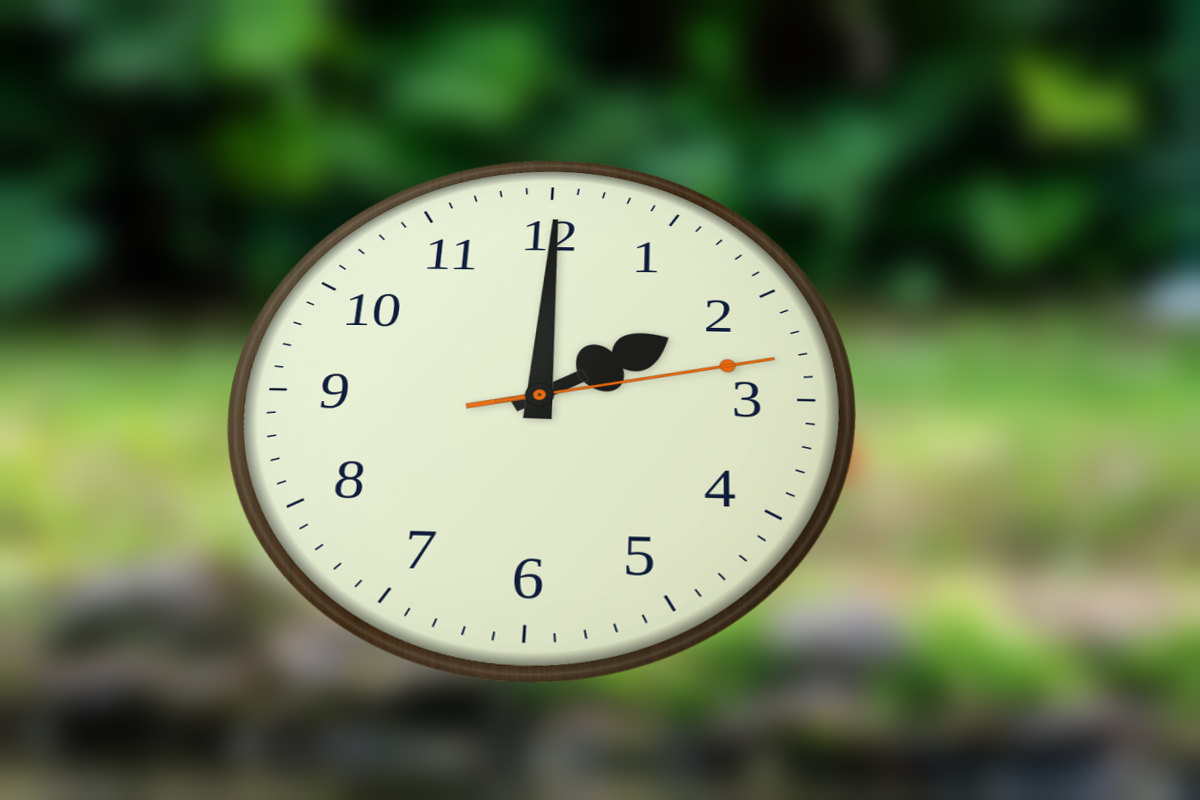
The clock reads **2:00:13**
